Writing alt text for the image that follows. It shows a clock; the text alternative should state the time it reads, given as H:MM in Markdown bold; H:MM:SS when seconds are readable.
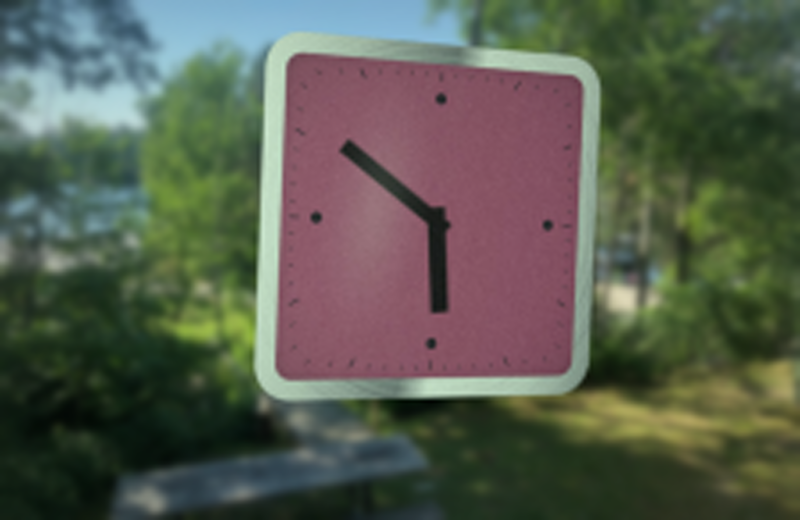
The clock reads **5:51**
